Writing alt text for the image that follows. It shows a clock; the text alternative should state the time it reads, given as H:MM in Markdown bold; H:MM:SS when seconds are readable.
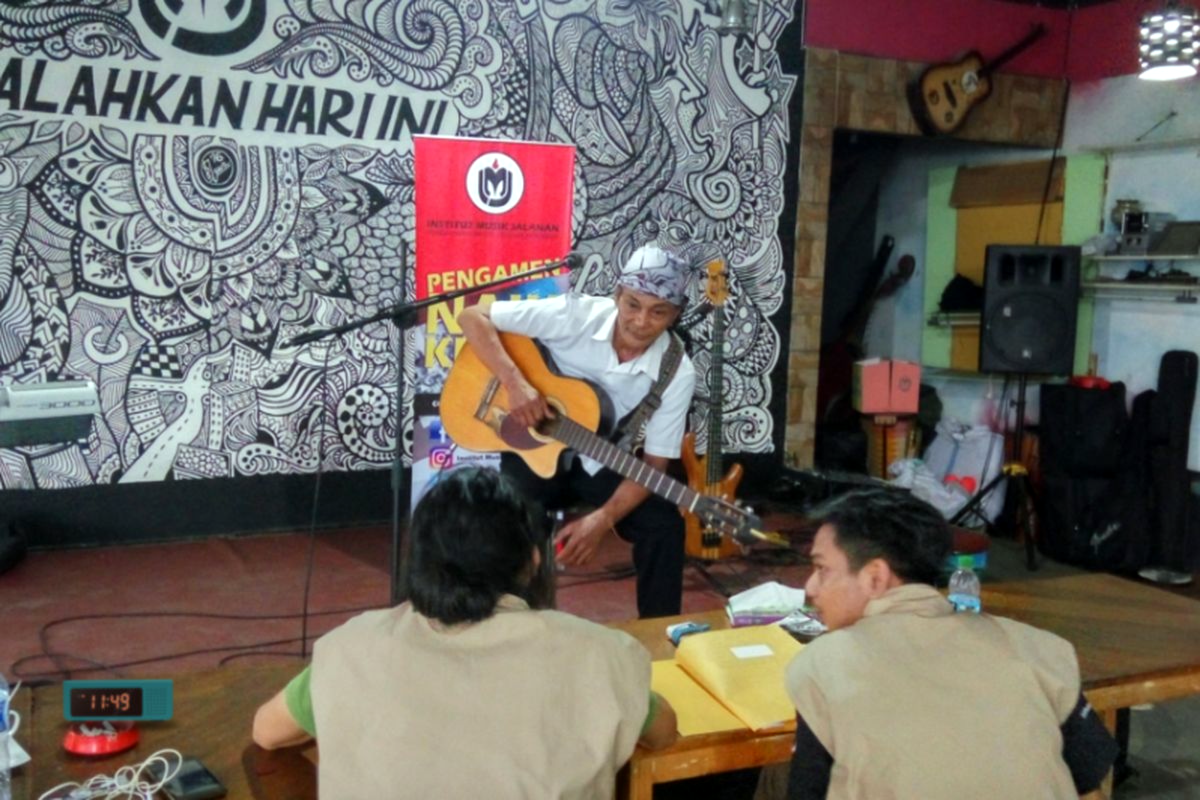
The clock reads **11:49**
